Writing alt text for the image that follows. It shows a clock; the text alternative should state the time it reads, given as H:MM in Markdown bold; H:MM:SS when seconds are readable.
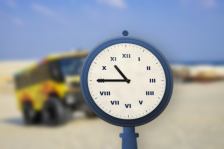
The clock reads **10:45**
